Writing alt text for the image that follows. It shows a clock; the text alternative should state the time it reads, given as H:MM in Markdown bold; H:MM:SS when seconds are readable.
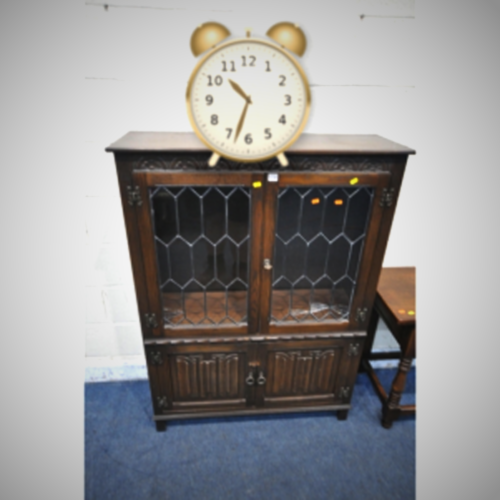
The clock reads **10:33**
